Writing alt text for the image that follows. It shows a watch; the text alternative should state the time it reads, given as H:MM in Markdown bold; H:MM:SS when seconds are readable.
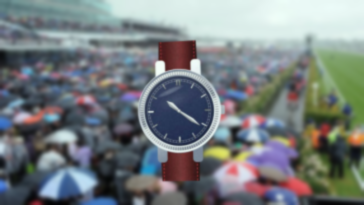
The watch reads **10:21**
